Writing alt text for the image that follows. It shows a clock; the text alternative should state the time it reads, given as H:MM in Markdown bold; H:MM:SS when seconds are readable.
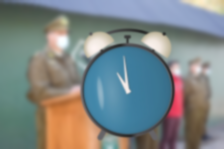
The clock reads **10:59**
